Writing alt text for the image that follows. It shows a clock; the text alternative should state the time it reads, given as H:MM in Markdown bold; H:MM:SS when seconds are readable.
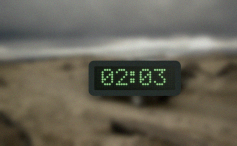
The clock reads **2:03**
